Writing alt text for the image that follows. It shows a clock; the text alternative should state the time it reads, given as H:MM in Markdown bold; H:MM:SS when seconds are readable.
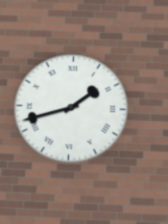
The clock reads **1:42**
